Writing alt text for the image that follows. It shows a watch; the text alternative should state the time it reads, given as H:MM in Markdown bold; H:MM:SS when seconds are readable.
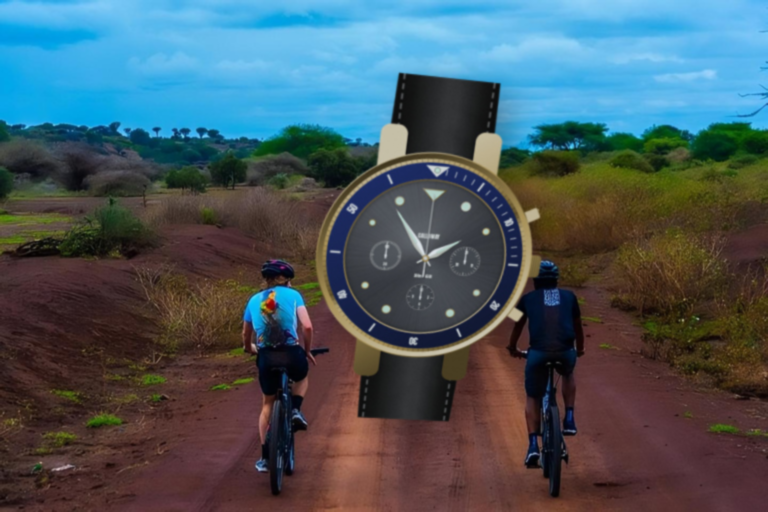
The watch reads **1:54**
